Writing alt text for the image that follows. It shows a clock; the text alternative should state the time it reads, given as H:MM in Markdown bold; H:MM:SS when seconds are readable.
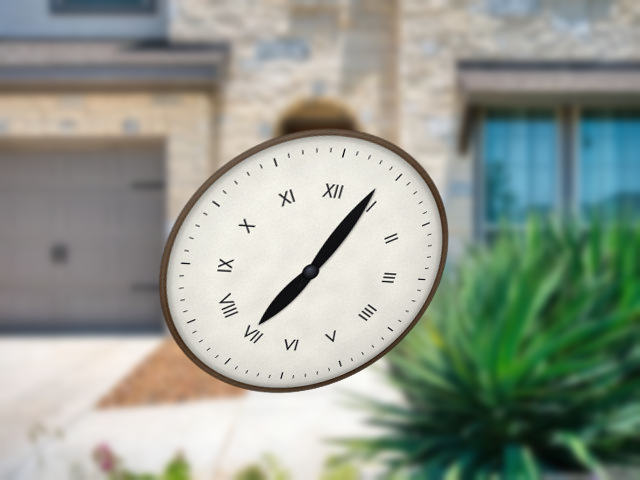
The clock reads **7:04**
